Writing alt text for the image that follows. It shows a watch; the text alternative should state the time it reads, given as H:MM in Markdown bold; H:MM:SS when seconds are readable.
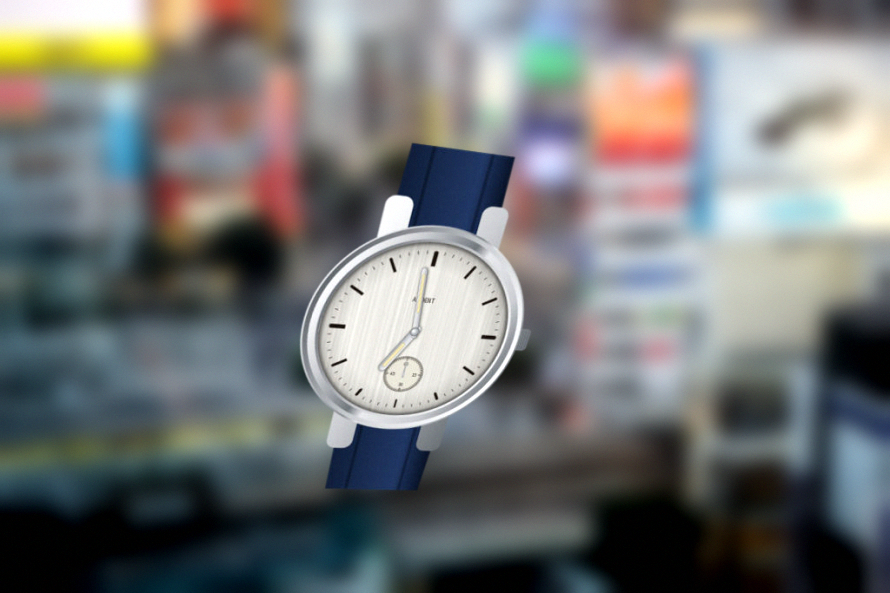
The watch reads **6:59**
